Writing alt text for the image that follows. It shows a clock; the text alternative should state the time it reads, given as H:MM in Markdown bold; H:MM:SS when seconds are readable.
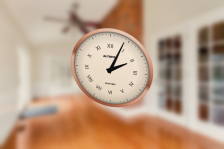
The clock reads **2:04**
